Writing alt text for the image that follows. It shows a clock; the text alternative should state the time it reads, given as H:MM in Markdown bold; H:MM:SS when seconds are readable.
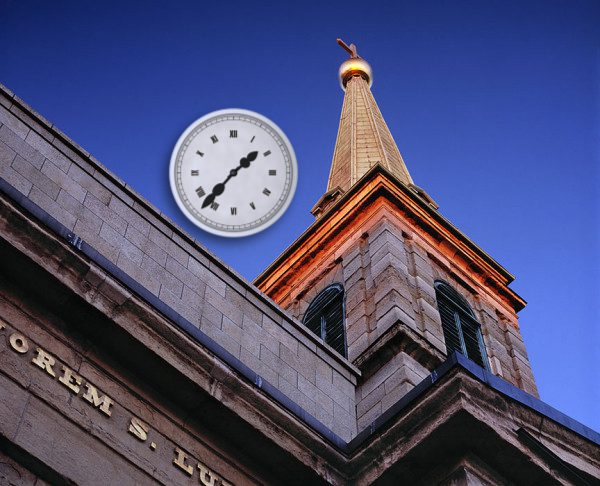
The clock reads **1:37**
